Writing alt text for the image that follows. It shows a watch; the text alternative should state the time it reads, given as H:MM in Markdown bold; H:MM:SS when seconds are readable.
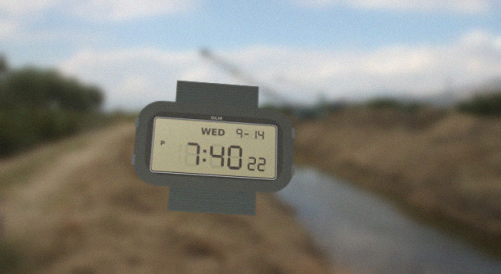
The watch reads **7:40:22**
